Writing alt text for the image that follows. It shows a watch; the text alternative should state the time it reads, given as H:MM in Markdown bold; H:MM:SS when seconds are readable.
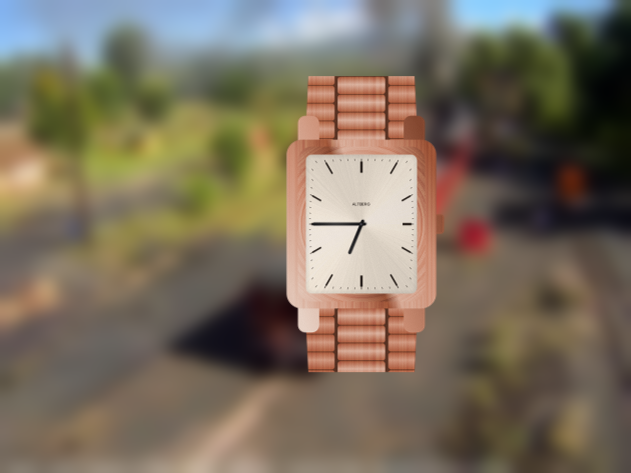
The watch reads **6:45**
